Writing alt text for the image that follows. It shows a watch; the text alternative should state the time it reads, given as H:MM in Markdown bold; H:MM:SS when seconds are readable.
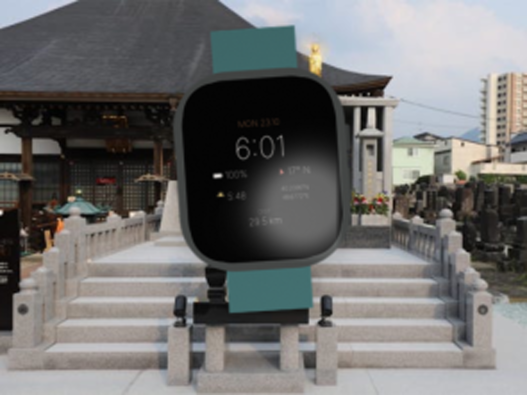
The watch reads **6:01**
